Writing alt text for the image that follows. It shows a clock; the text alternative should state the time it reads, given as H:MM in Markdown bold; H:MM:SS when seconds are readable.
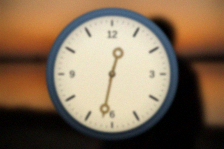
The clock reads **12:32**
